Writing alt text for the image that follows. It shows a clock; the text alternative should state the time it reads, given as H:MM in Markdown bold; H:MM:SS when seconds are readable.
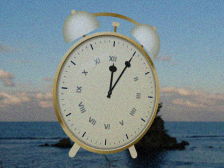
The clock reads **12:05**
